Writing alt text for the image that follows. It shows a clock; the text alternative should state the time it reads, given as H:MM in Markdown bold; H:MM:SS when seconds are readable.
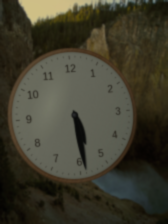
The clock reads **5:29**
